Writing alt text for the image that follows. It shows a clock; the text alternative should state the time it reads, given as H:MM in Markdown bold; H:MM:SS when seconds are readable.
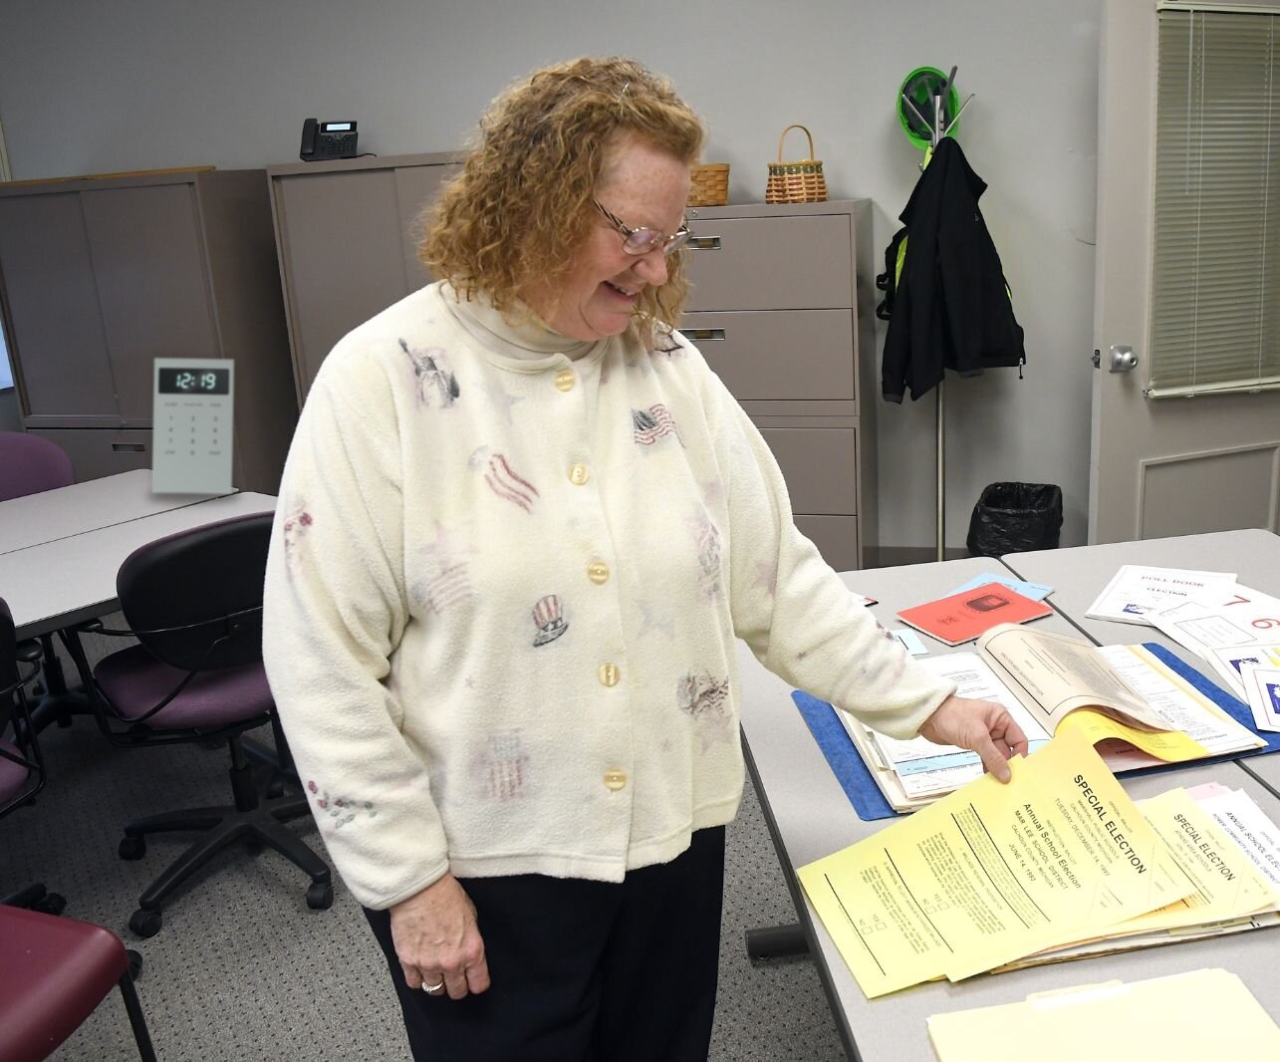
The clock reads **12:19**
